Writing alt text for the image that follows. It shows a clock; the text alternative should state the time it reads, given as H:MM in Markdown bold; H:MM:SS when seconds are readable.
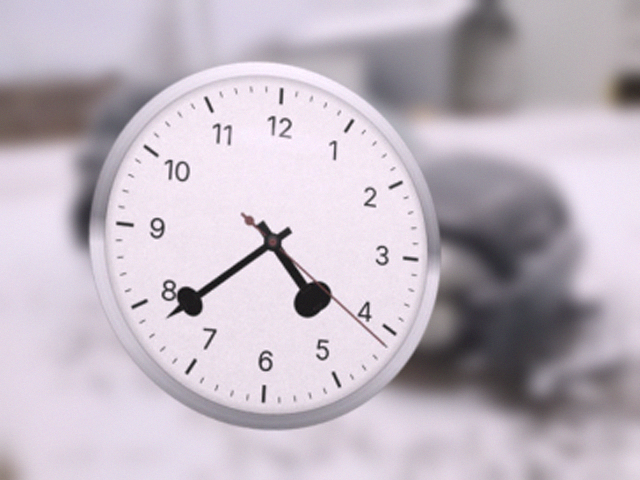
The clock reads **4:38:21**
